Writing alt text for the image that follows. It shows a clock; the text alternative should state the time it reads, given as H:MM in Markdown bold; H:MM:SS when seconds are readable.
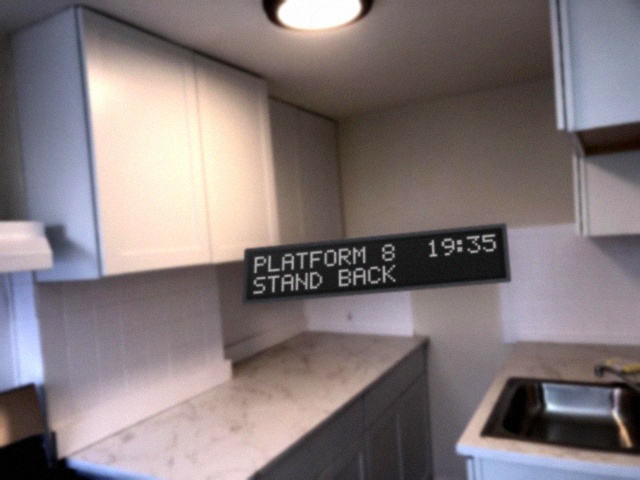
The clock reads **19:35**
